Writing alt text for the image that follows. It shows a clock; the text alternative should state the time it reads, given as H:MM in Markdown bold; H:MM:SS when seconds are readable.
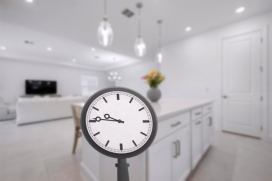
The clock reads **9:46**
